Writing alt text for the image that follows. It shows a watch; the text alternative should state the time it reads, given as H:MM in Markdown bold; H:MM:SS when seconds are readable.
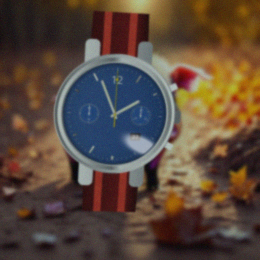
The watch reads **1:56**
